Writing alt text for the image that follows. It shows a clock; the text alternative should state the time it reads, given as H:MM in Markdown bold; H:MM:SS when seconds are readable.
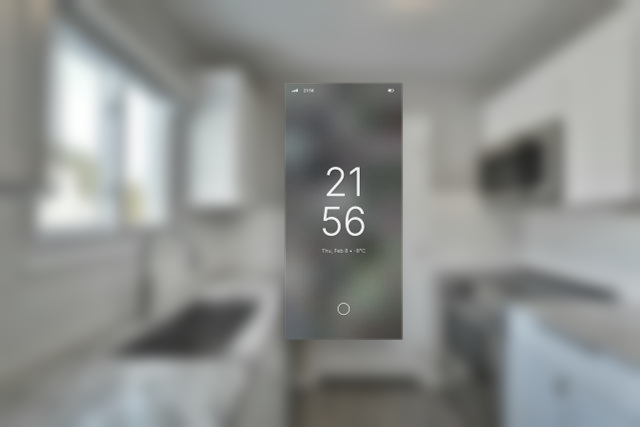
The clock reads **21:56**
